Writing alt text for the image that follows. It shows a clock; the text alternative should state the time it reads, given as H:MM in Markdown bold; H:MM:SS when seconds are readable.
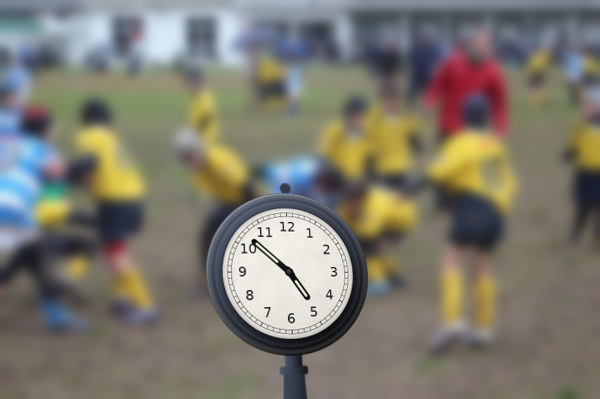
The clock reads **4:52**
